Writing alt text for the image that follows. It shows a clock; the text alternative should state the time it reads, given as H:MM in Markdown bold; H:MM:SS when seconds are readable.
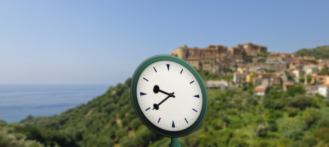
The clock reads **9:39**
